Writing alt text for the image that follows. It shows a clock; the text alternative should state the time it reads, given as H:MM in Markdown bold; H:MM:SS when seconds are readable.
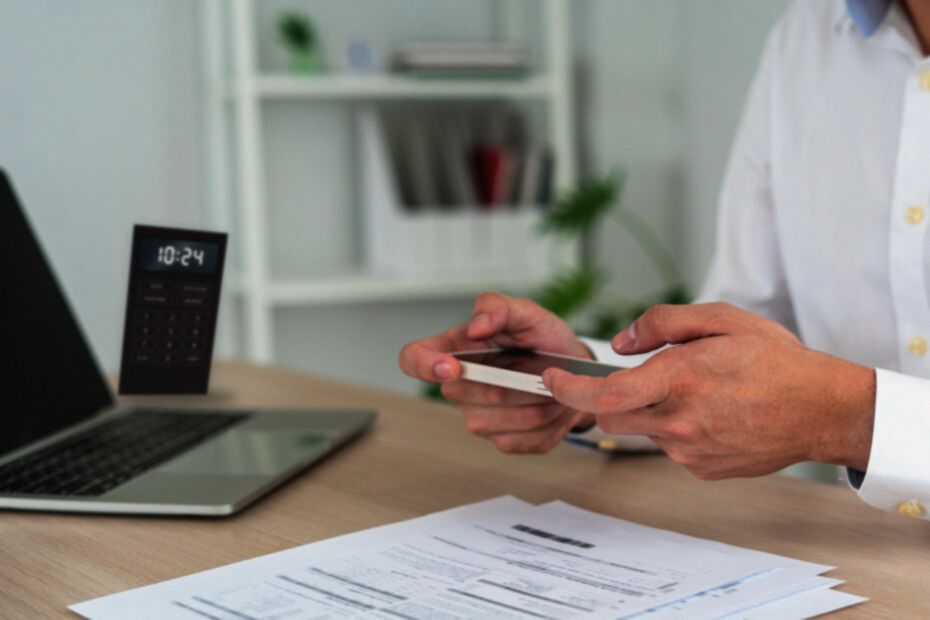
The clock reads **10:24**
